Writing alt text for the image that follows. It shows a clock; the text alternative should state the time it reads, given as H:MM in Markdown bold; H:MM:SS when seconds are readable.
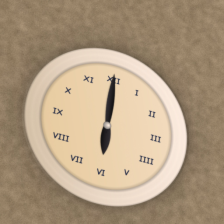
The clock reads **6:00**
